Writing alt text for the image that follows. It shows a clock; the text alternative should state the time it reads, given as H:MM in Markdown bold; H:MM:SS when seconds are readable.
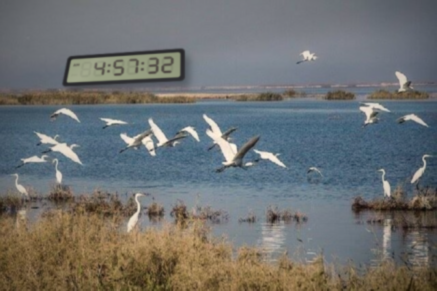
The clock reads **4:57:32**
